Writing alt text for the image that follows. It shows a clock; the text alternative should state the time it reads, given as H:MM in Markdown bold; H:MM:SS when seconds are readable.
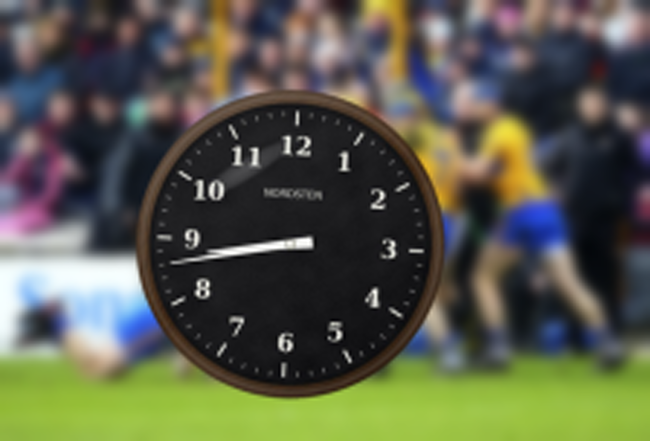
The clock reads **8:43**
